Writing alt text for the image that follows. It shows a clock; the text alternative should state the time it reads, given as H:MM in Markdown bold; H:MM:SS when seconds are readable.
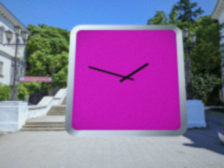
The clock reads **1:48**
